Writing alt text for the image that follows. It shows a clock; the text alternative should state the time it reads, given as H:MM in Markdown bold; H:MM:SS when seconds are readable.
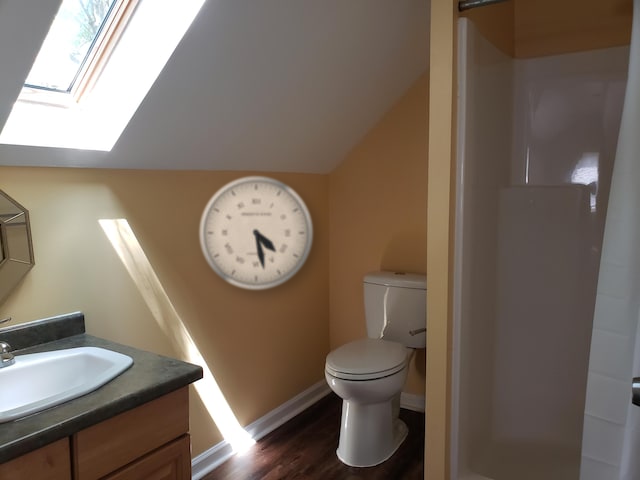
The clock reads **4:28**
